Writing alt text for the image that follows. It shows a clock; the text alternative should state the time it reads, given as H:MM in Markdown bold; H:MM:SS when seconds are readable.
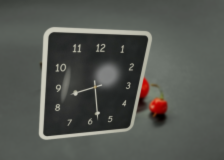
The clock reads **8:28**
